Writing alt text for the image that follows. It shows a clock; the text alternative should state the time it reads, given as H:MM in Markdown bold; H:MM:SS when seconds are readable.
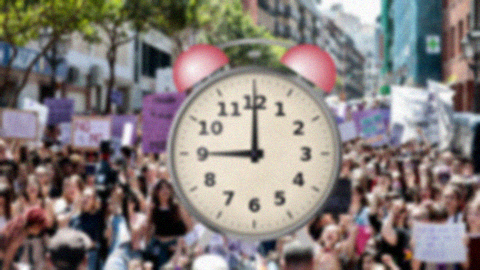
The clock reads **9:00**
